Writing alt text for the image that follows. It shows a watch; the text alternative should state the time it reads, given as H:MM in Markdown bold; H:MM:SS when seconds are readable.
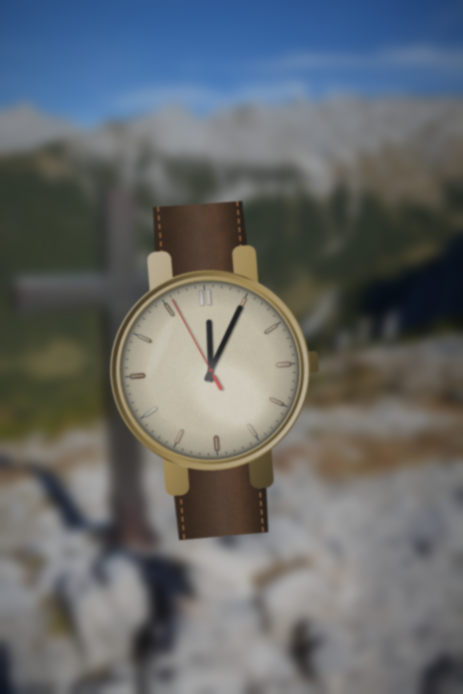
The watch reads **12:04:56**
